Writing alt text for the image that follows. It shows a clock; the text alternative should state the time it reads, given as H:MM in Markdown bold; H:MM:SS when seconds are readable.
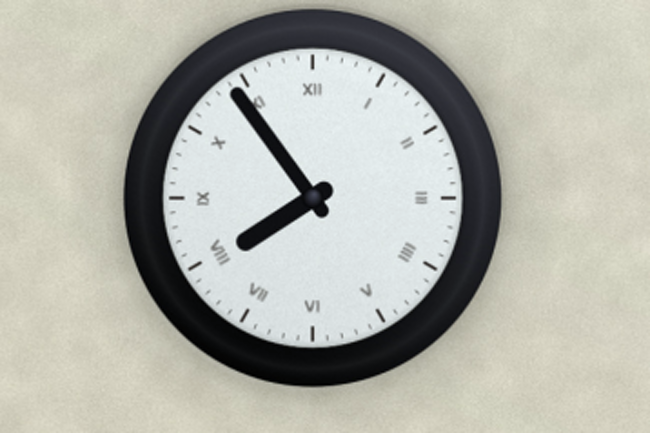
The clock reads **7:54**
